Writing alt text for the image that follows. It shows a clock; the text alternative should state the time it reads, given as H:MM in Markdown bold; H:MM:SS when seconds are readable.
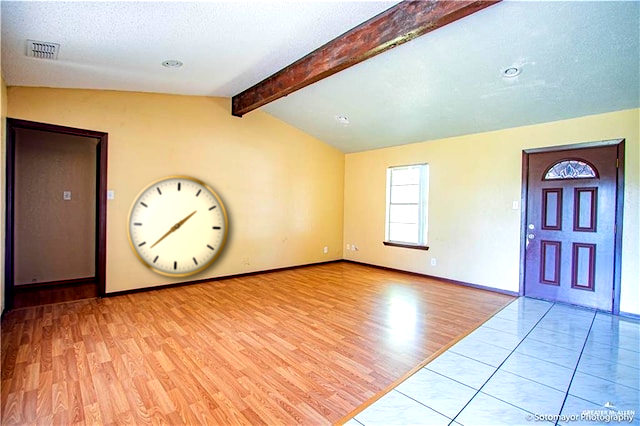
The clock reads **1:38**
